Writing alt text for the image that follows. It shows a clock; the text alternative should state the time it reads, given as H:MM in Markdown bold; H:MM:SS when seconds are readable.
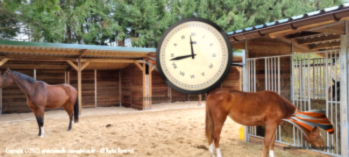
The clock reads **11:43**
